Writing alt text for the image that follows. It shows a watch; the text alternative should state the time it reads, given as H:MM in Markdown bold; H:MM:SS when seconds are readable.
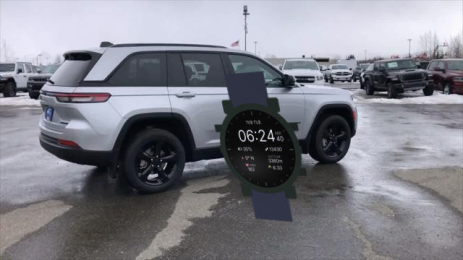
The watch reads **6:24**
